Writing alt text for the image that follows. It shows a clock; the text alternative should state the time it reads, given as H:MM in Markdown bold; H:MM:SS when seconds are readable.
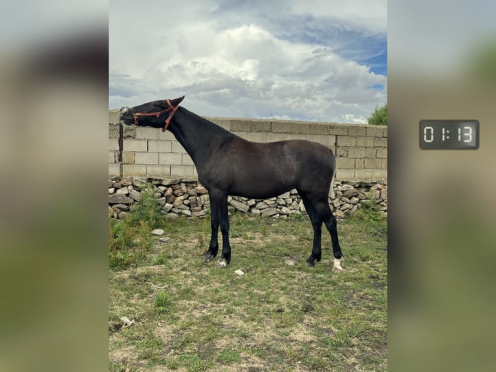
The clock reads **1:13**
